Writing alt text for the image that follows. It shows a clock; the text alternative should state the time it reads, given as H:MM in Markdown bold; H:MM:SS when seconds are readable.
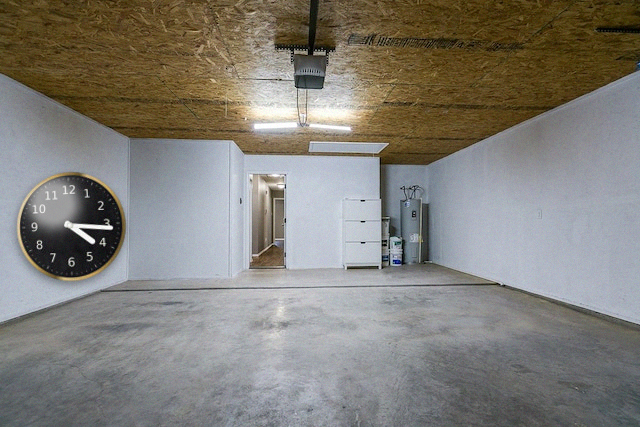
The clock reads **4:16**
